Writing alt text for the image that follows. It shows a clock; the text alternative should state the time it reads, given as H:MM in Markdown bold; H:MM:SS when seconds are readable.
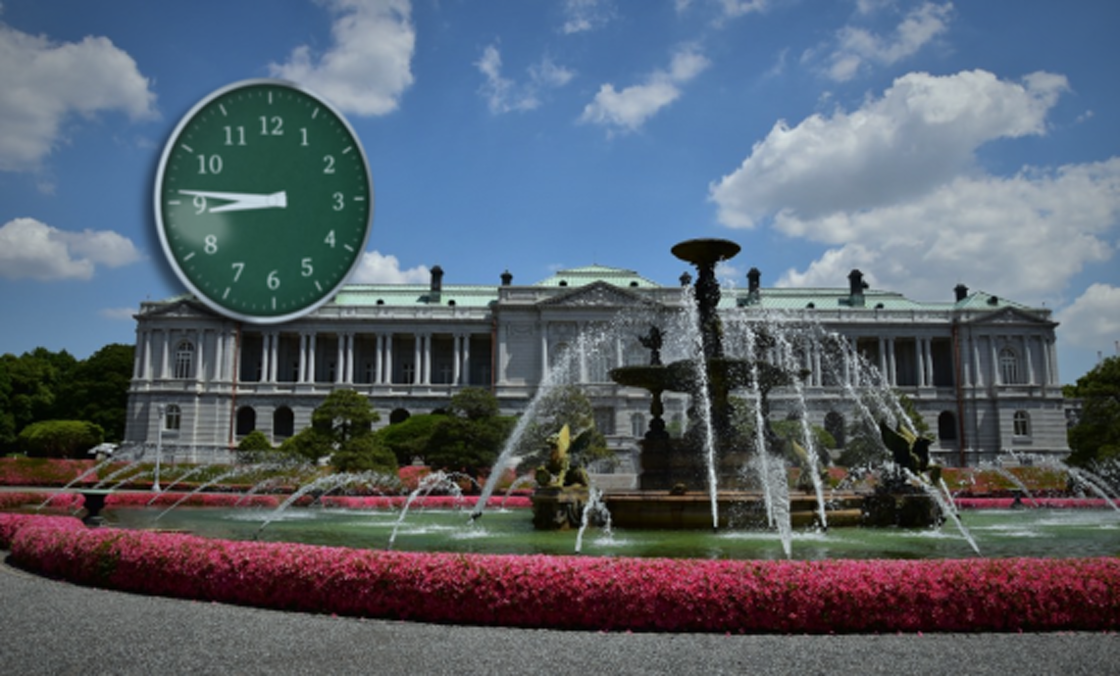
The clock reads **8:46**
